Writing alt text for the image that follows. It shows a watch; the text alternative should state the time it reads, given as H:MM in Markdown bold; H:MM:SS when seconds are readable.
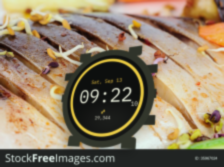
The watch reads **9:22**
